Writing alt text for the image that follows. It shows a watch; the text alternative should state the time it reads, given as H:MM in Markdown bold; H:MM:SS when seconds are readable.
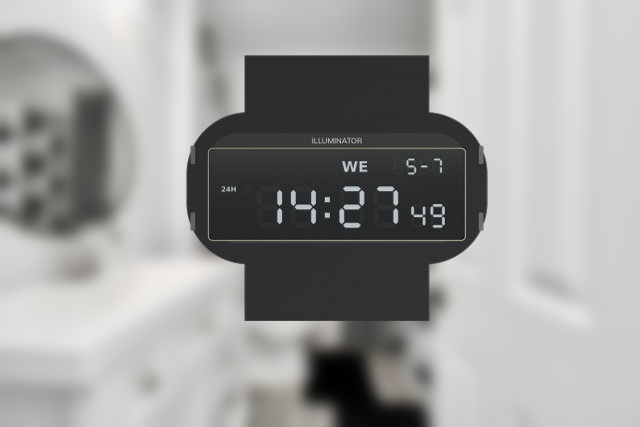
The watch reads **14:27:49**
